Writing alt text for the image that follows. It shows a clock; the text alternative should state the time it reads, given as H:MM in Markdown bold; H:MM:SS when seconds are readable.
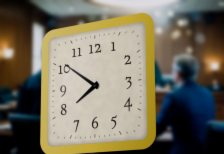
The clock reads **7:51**
